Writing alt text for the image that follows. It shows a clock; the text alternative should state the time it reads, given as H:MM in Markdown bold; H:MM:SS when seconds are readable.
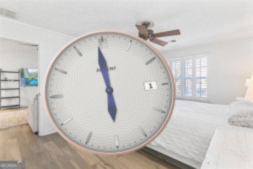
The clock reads **5:59**
